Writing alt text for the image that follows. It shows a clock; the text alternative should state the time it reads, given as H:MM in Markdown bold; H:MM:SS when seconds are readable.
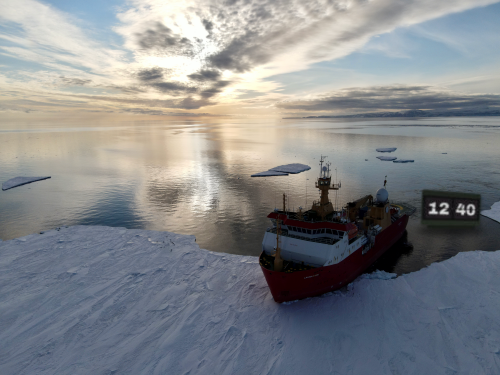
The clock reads **12:40**
